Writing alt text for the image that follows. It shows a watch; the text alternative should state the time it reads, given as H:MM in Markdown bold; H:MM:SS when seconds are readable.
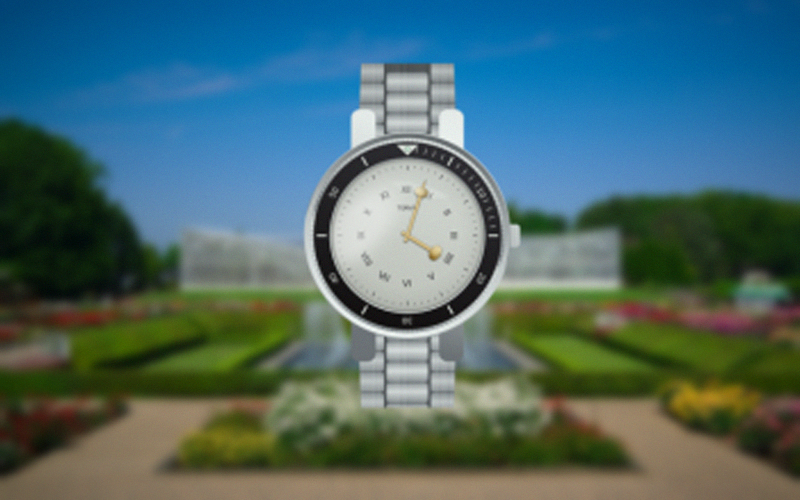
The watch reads **4:03**
